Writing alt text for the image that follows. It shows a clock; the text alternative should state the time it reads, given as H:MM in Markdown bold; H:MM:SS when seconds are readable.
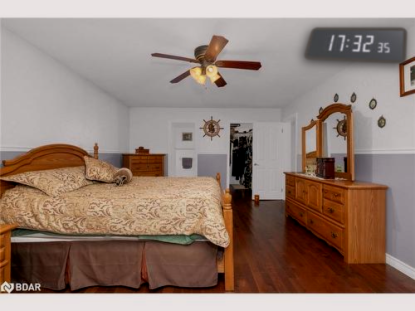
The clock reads **17:32**
